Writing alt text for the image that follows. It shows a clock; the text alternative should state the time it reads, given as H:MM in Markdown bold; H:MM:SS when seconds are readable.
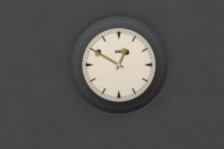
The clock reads **12:50**
